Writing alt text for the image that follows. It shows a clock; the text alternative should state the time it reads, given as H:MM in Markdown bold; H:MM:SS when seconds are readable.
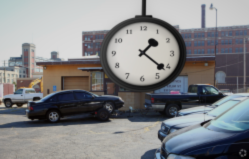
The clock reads **1:22**
